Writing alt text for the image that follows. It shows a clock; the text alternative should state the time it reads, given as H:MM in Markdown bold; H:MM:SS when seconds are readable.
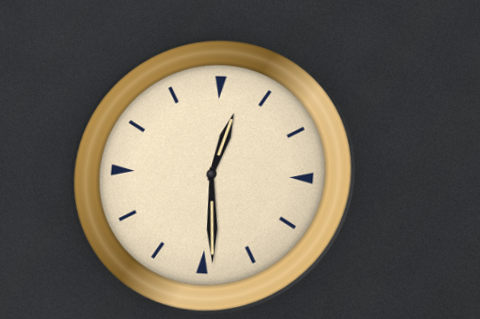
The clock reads **12:29**
